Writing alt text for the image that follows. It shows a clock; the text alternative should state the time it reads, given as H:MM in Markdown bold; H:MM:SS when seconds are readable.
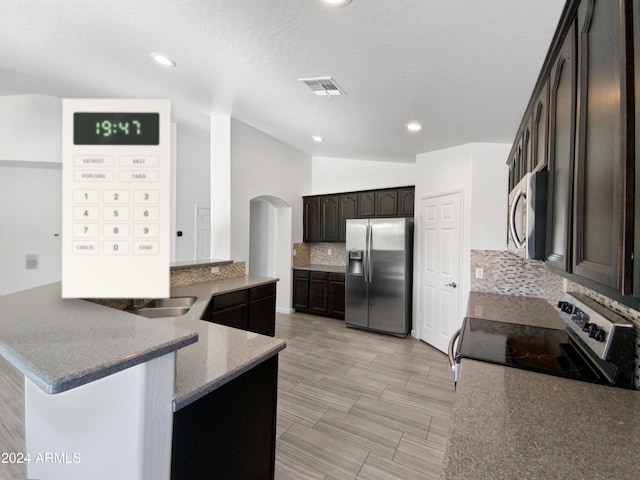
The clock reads **19:47**
